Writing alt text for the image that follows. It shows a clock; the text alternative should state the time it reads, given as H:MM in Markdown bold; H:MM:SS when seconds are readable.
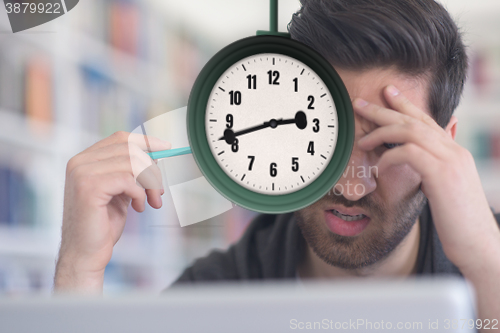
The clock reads **2:42**
